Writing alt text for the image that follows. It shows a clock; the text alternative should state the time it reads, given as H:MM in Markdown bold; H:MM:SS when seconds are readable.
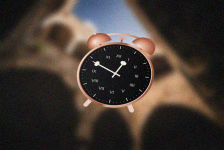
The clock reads **12:49**
